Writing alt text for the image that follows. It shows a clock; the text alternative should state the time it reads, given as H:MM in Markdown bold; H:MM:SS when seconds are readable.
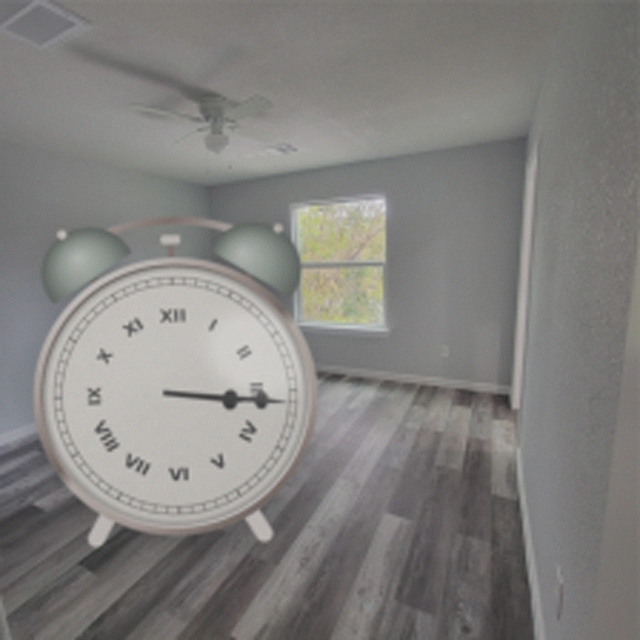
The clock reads **3:16**
